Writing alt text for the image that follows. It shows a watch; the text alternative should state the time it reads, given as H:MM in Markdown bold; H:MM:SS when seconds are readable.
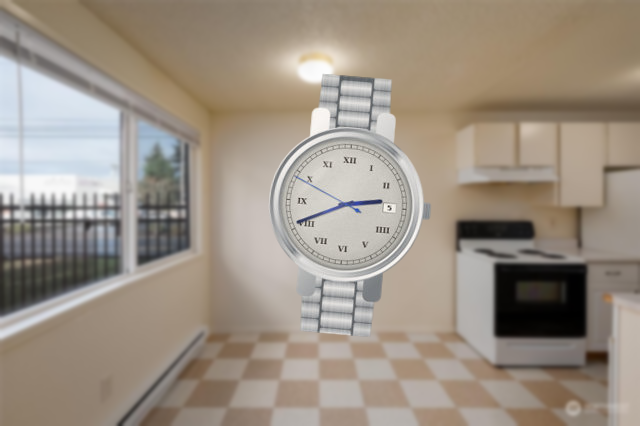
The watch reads **2:40:49**
